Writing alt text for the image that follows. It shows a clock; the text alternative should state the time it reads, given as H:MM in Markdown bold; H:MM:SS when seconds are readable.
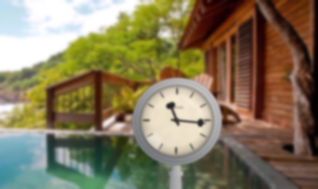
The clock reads **11:16**
